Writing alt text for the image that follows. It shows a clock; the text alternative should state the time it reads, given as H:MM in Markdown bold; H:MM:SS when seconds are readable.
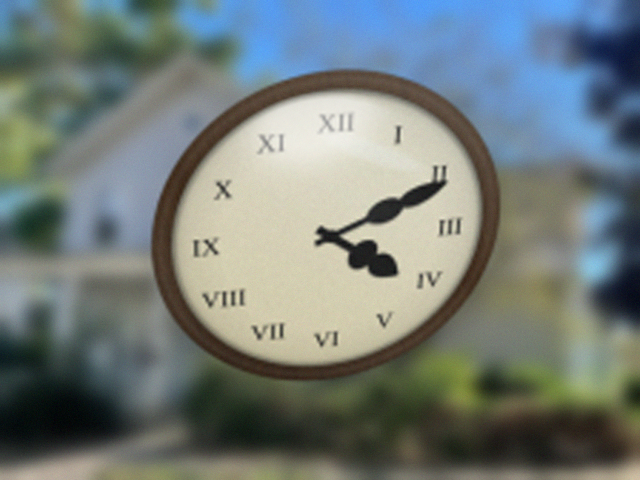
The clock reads **4:11**
